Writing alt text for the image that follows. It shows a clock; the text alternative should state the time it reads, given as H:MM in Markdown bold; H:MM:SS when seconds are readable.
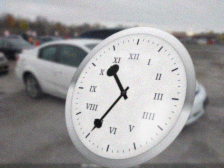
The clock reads **10:35**
